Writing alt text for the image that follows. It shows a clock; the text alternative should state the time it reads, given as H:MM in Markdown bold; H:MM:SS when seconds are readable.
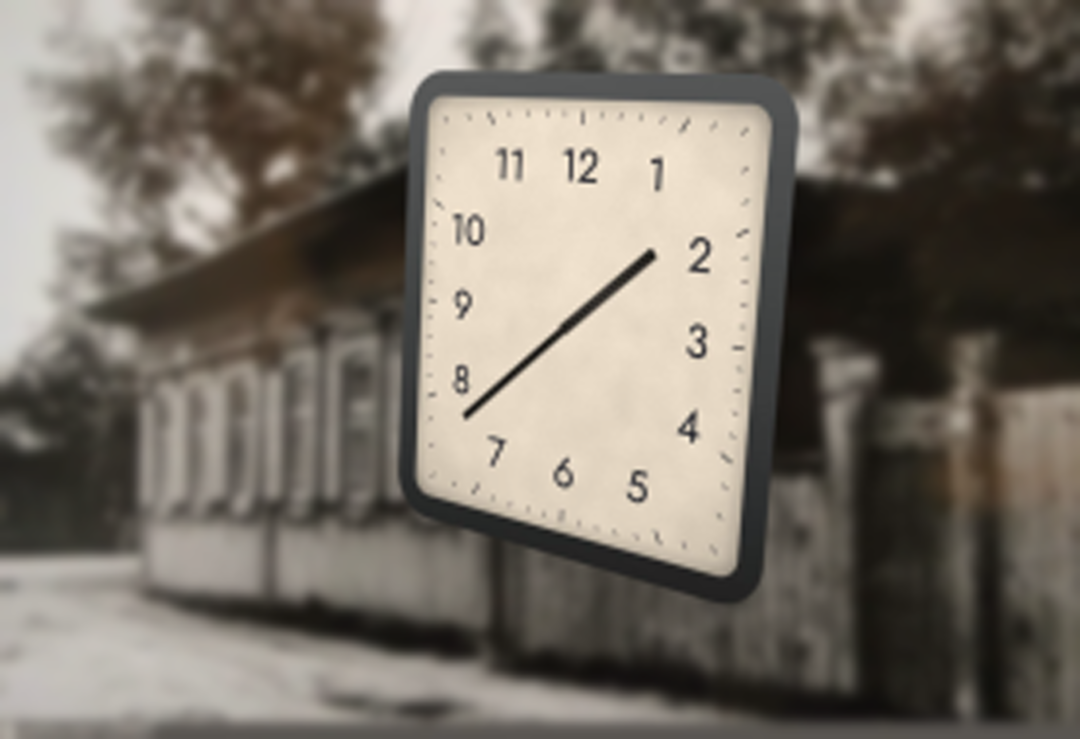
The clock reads **1:38**
